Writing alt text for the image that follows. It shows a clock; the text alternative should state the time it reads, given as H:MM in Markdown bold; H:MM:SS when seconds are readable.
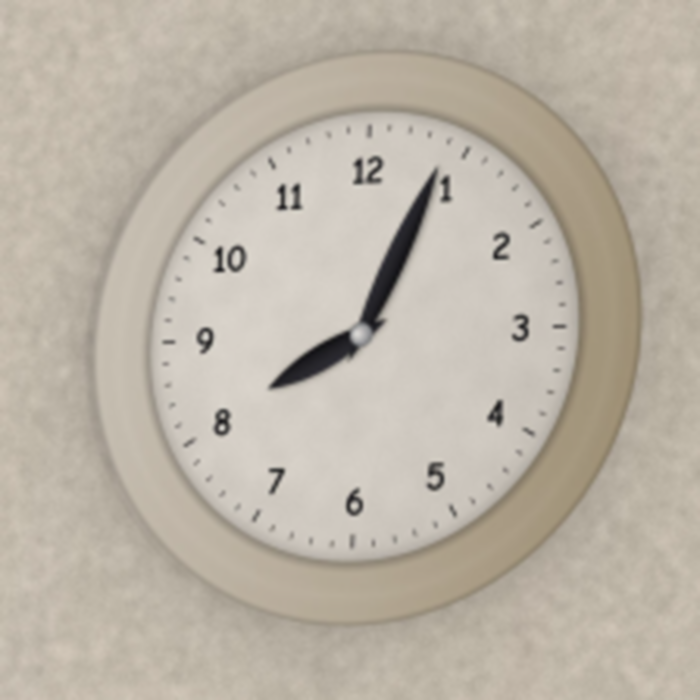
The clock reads **8:04**
